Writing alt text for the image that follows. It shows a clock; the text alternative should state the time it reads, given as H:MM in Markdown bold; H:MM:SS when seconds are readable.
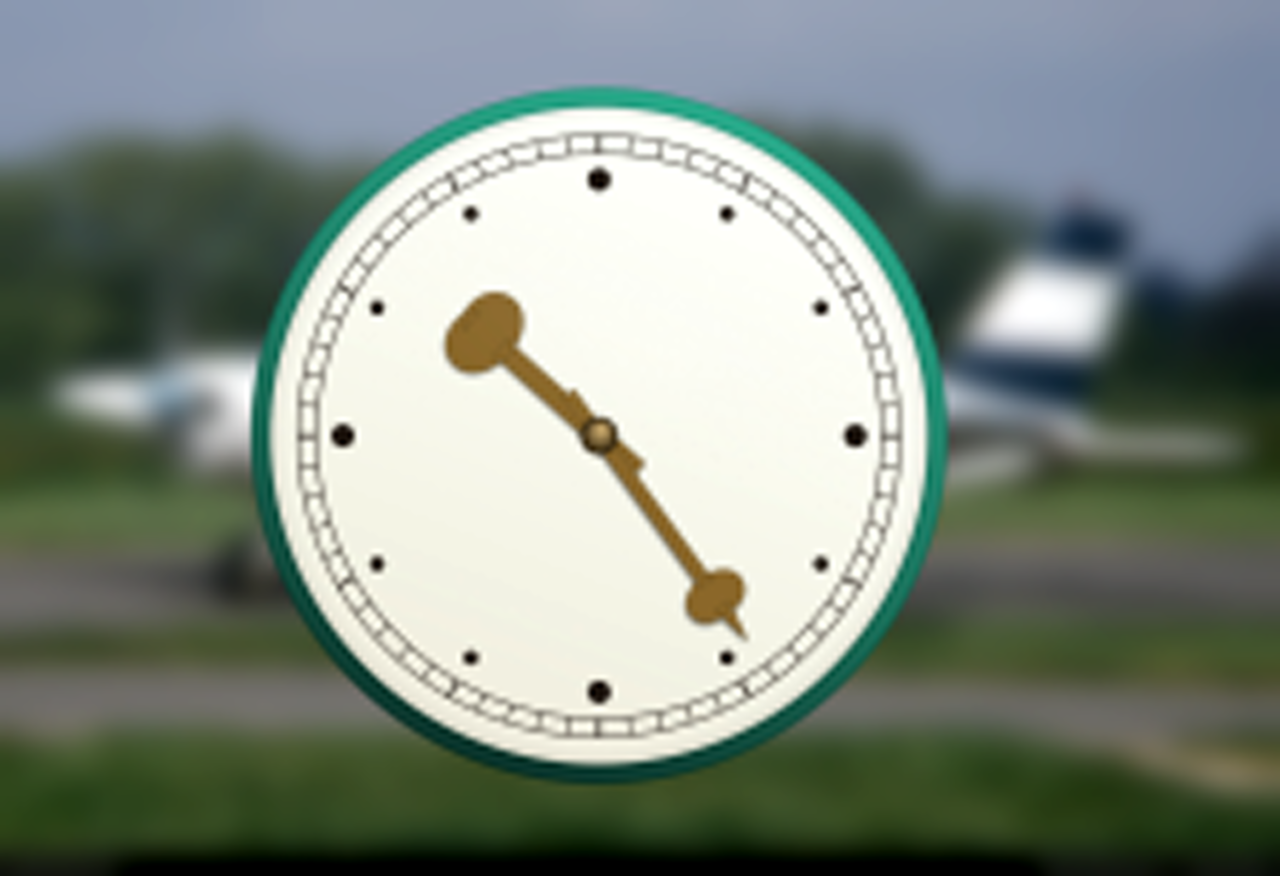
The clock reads **10:24**
